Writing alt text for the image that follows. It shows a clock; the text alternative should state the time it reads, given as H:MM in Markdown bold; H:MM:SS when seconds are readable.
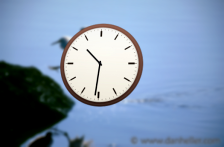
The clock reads **10:31**
